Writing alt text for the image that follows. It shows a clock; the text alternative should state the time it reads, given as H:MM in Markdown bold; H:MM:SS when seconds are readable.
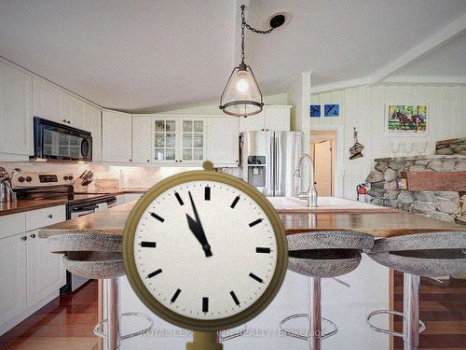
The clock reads **10:57**
